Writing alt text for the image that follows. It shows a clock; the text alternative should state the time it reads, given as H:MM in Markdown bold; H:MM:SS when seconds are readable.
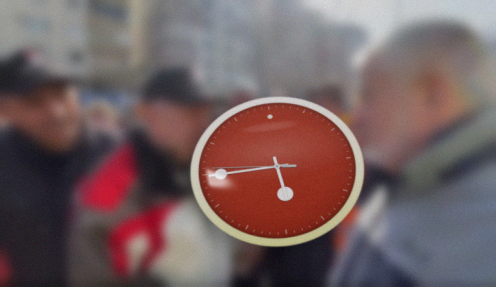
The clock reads **5:44:46**
